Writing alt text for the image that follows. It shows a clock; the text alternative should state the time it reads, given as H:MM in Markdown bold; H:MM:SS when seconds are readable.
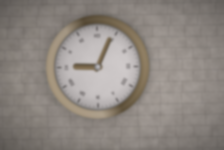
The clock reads **9:04**
